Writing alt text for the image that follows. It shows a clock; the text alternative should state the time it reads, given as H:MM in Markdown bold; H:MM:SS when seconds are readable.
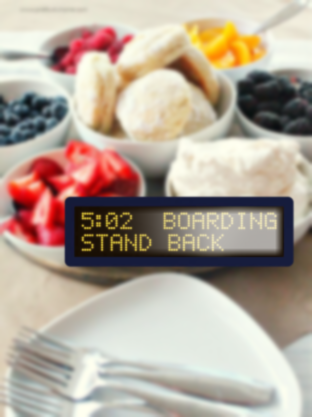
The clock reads **5:02**
